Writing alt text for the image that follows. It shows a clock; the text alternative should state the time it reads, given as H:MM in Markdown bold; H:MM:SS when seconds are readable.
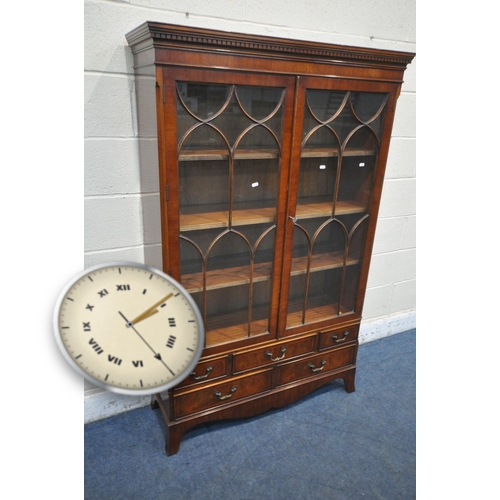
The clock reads **2:09:25**
